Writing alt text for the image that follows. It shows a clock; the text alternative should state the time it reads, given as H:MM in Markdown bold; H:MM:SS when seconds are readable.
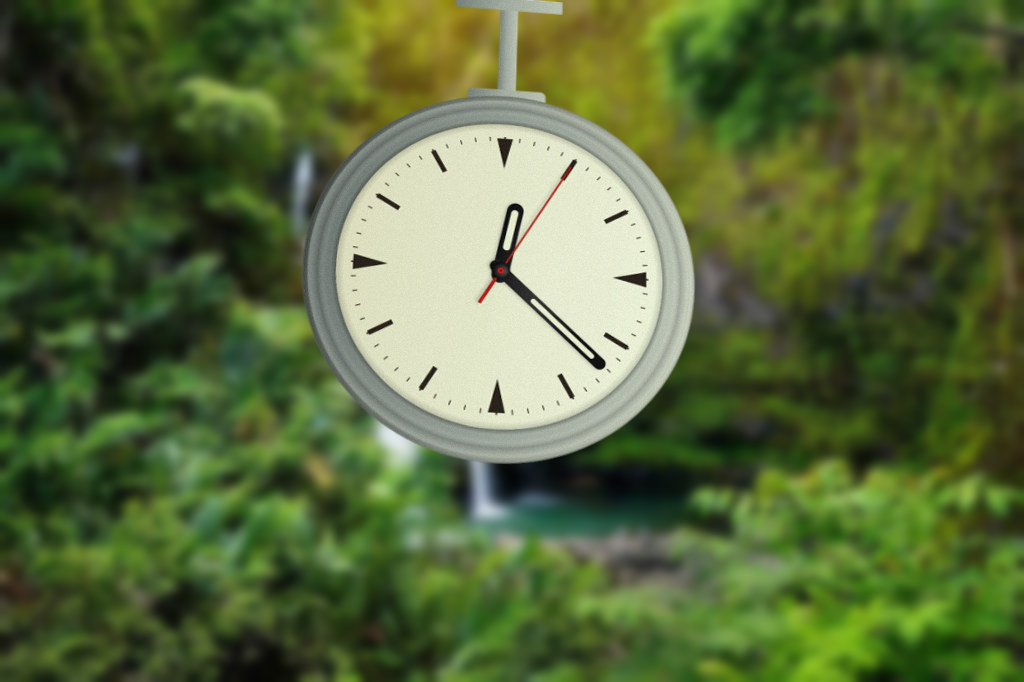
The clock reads **12:22:05**
